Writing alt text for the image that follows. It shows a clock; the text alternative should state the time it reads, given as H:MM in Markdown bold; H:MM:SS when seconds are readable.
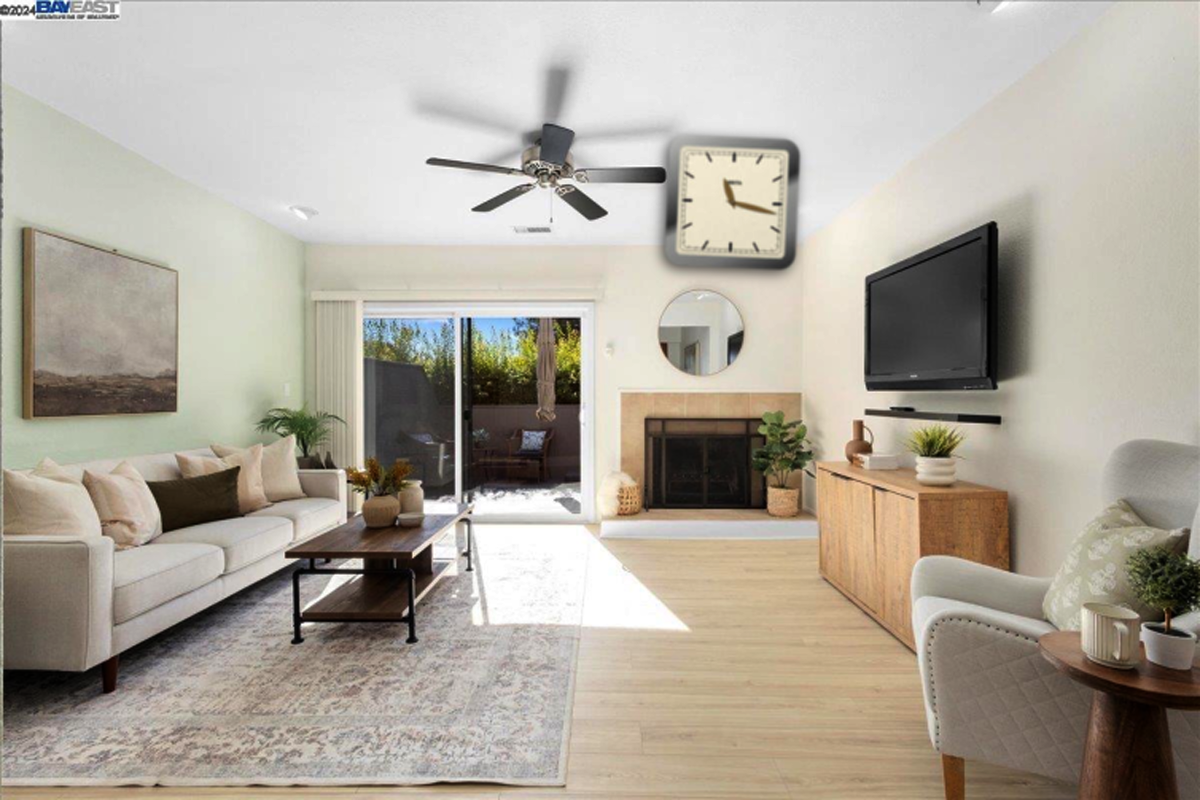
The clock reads **11:17**
